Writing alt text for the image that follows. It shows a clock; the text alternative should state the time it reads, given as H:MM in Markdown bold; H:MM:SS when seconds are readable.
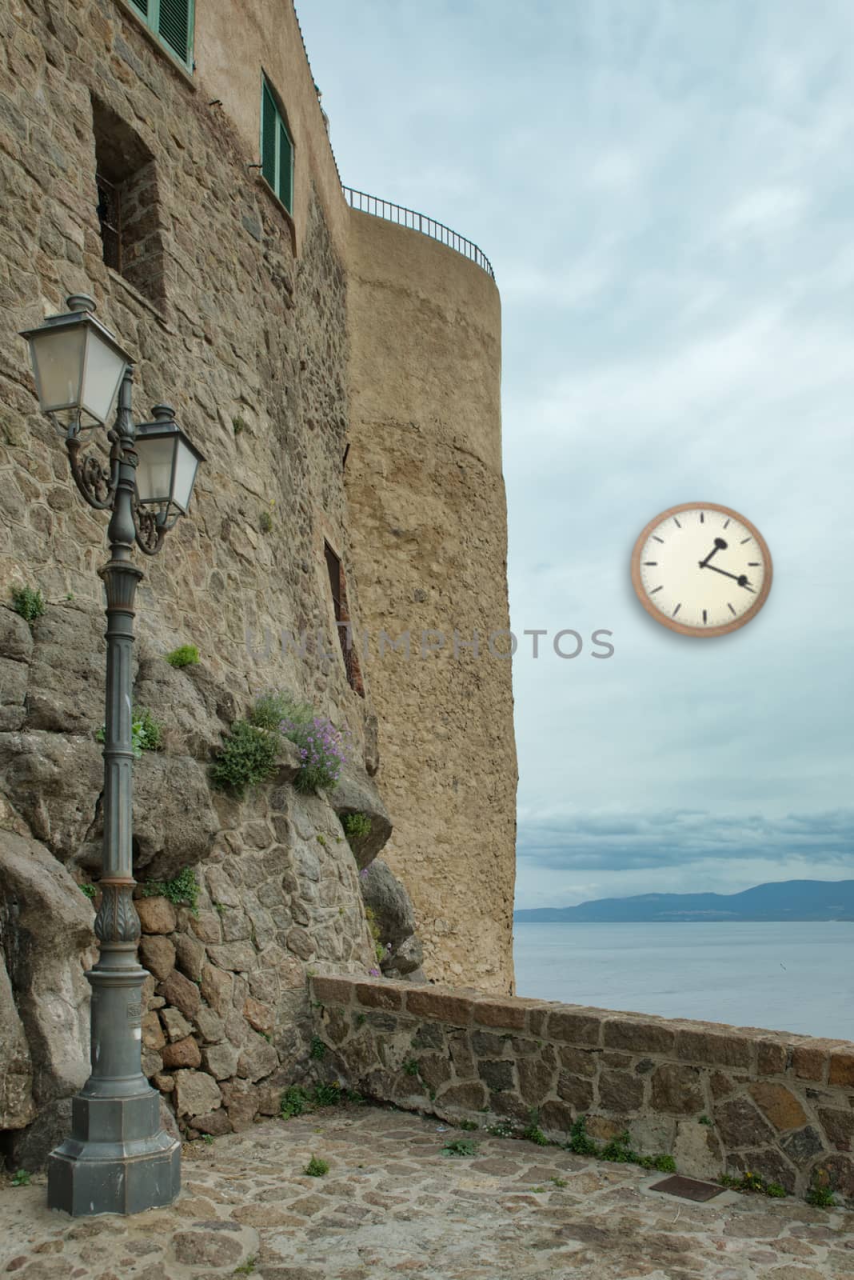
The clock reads **1:19**
